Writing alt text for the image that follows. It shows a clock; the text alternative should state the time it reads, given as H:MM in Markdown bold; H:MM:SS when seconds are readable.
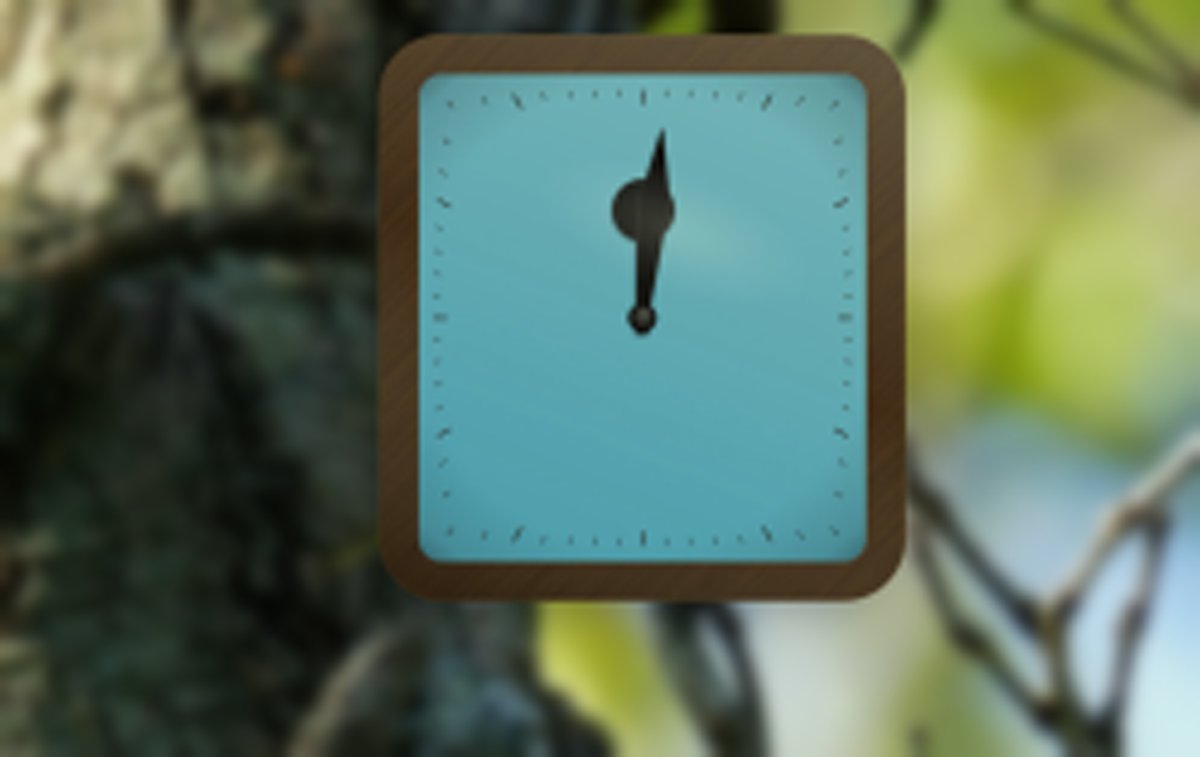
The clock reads **12:01**
